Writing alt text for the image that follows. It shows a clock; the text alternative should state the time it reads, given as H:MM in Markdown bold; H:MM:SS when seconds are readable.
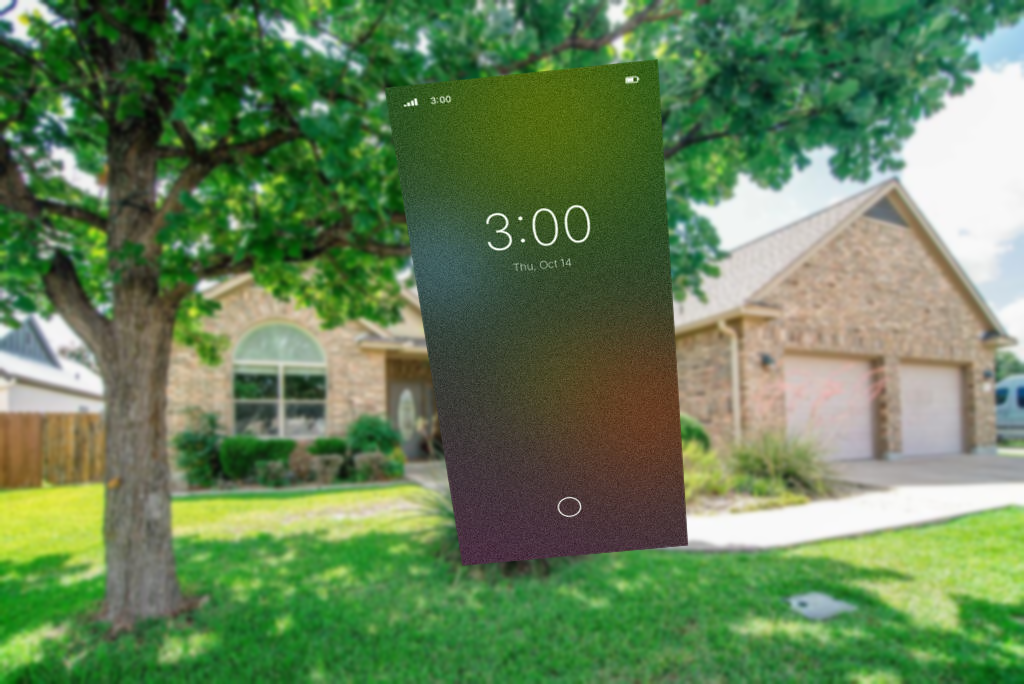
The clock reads **3:00**
